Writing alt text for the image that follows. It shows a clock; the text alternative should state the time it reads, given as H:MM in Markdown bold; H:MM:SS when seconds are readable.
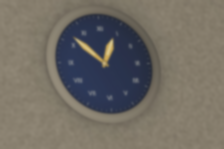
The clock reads **12:52**
